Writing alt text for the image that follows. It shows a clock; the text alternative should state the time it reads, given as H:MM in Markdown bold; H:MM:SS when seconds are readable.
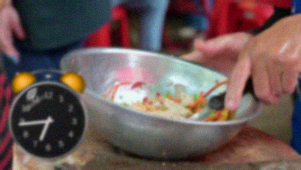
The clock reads **6:44**
